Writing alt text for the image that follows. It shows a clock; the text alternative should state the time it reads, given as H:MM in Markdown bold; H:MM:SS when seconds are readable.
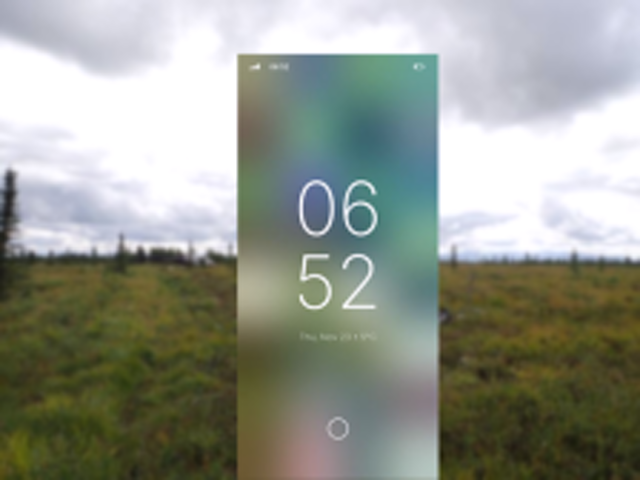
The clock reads **6:52**
